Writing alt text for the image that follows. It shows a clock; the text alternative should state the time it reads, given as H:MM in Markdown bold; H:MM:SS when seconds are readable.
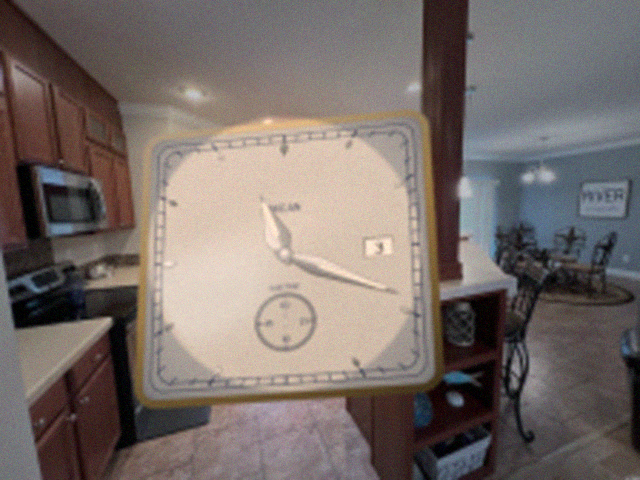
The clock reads **11:19**
